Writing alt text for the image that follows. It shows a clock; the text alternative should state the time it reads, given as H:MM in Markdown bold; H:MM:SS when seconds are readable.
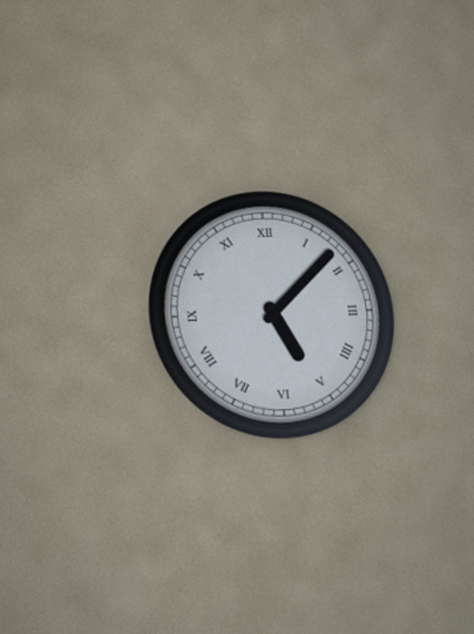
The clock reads **5:08**
